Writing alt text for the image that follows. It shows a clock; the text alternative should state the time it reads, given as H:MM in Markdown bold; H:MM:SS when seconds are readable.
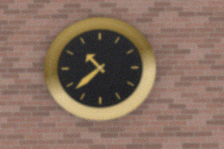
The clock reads **10:38**
